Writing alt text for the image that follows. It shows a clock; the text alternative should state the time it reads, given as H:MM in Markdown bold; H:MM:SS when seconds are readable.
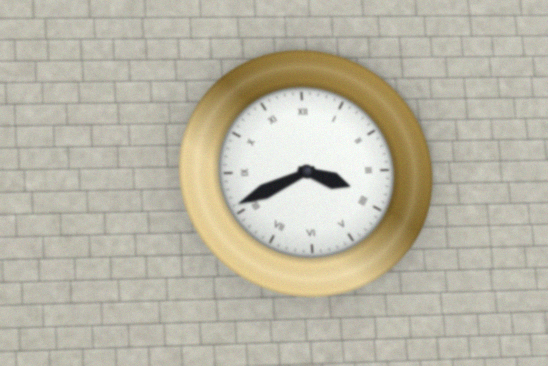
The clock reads **3:41**
